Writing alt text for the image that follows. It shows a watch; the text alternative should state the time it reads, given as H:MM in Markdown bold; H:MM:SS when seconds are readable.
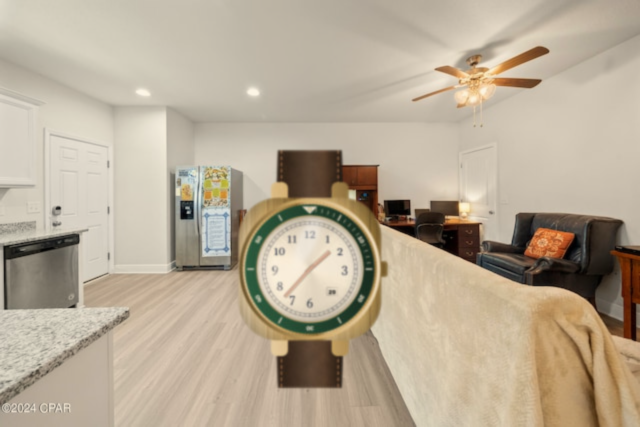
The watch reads **1:37**
